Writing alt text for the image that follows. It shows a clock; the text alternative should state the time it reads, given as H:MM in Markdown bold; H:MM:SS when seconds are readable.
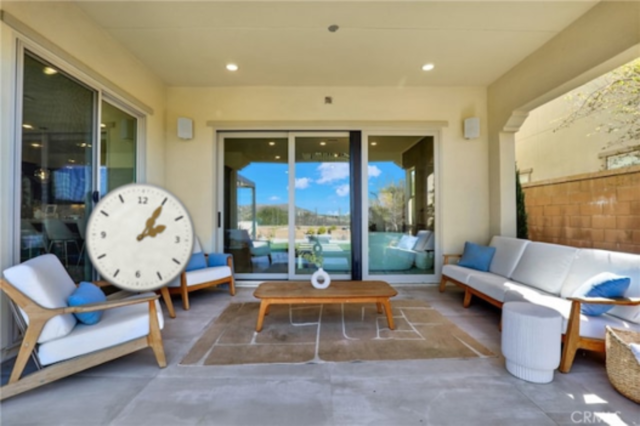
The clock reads **2:05**
